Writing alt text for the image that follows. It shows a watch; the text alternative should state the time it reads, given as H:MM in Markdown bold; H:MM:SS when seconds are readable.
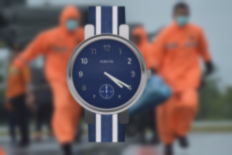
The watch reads **4:20**
